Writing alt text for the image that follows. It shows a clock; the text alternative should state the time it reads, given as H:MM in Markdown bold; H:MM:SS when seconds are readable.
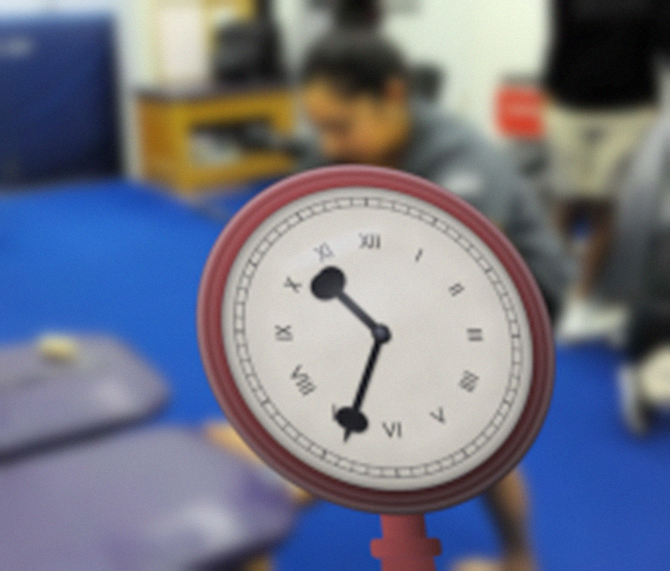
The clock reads **10:34**
